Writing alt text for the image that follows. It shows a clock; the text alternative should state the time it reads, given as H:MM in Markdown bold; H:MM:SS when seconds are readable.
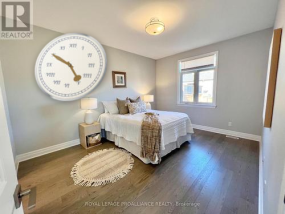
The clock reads **4:50**
